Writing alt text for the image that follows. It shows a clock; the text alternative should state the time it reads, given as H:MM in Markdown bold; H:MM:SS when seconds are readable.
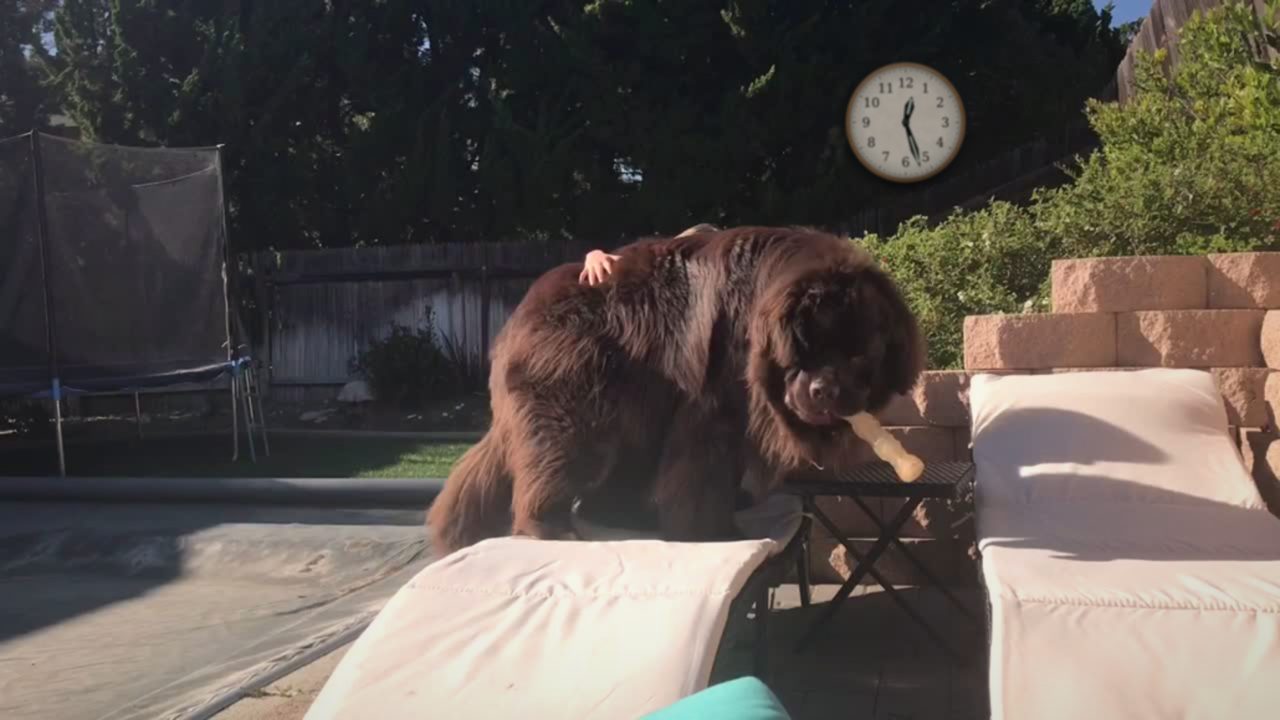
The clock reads **12:27**
